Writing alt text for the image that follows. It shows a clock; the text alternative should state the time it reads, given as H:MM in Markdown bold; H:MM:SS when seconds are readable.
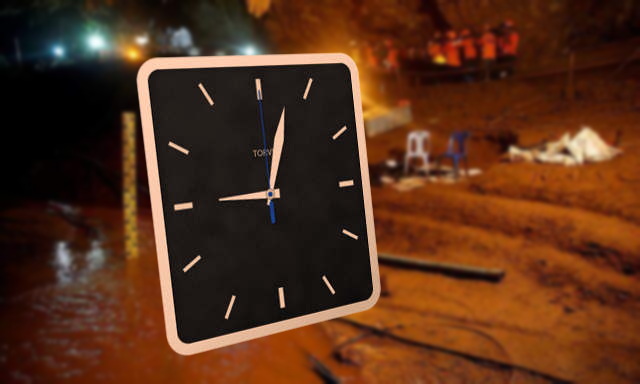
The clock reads **9:03:00**
